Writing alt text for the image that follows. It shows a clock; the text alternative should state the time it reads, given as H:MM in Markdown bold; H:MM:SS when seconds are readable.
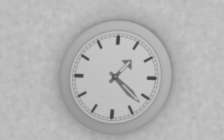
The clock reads **1:22**
